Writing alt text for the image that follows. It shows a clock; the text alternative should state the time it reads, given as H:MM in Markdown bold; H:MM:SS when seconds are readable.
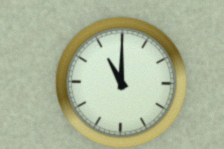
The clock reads **11:00**
